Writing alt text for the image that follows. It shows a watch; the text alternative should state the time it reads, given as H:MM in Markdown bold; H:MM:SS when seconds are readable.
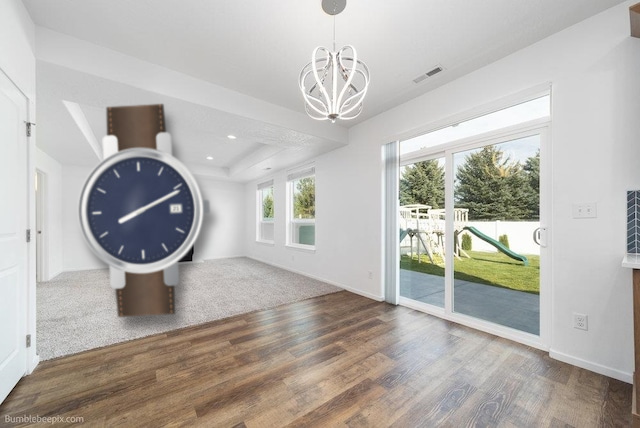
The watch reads **8:11**
